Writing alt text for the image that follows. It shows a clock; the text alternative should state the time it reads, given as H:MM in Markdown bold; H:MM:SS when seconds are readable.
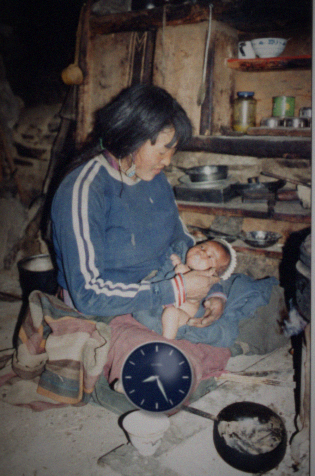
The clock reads **8:26**
